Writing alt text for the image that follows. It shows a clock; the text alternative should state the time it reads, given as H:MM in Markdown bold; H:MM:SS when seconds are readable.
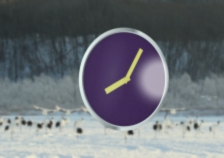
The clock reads **8:05**
